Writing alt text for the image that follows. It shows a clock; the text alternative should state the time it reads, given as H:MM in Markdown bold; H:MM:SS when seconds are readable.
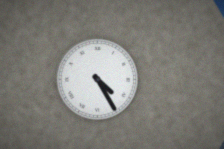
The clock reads **4:25**
